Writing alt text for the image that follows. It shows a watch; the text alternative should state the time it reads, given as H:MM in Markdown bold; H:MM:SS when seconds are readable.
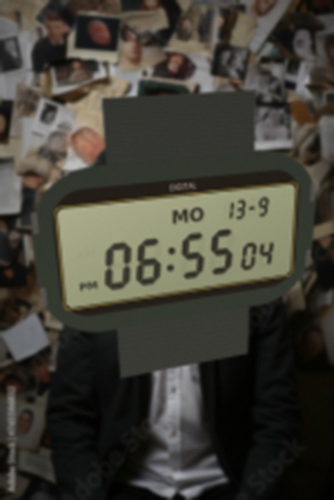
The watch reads **6:55:04**
